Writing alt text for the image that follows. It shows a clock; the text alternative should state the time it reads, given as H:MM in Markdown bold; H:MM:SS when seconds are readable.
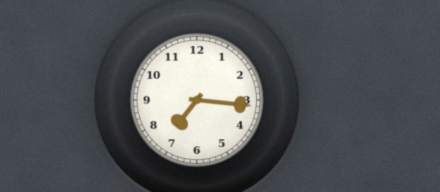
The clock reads **7:16**
